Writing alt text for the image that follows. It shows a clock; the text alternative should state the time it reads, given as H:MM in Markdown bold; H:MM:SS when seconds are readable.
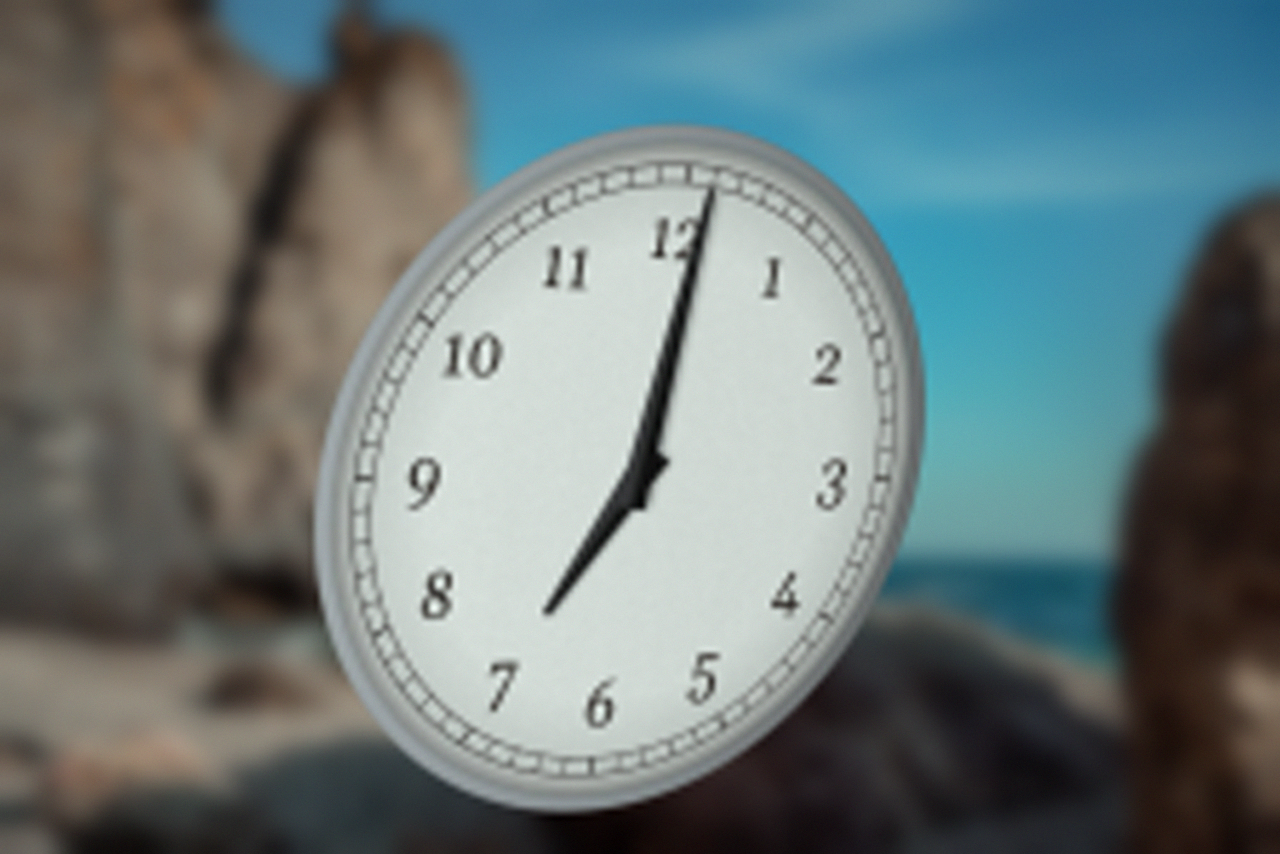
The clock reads **7:01**
